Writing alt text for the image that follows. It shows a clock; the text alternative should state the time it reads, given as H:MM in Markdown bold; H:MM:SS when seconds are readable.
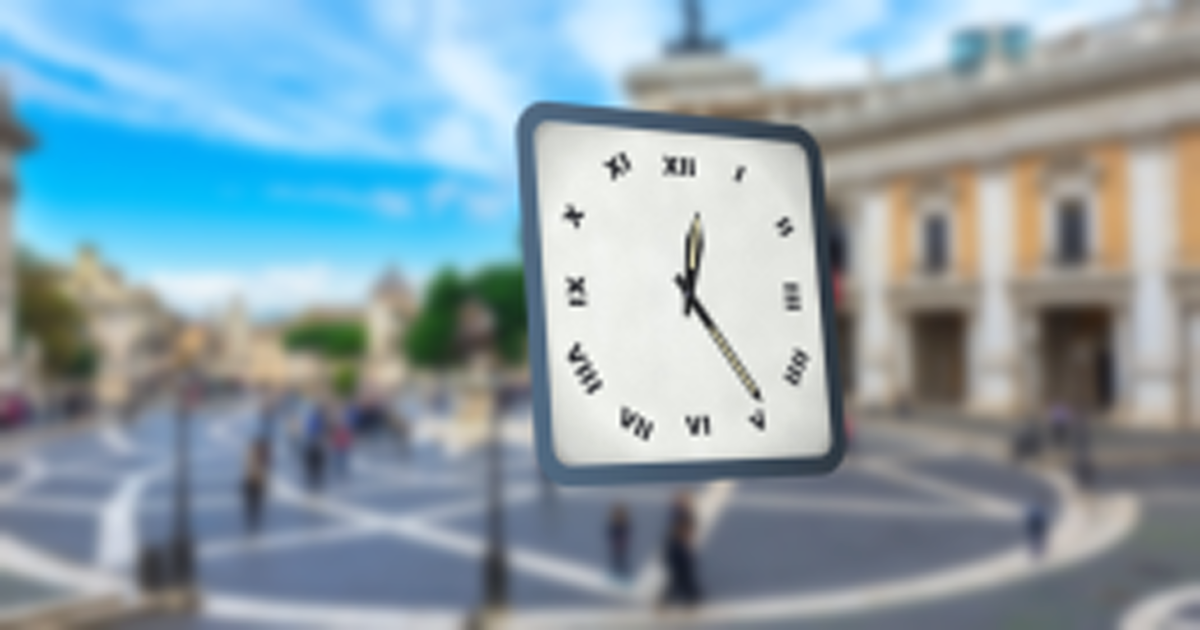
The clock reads **12:24**
